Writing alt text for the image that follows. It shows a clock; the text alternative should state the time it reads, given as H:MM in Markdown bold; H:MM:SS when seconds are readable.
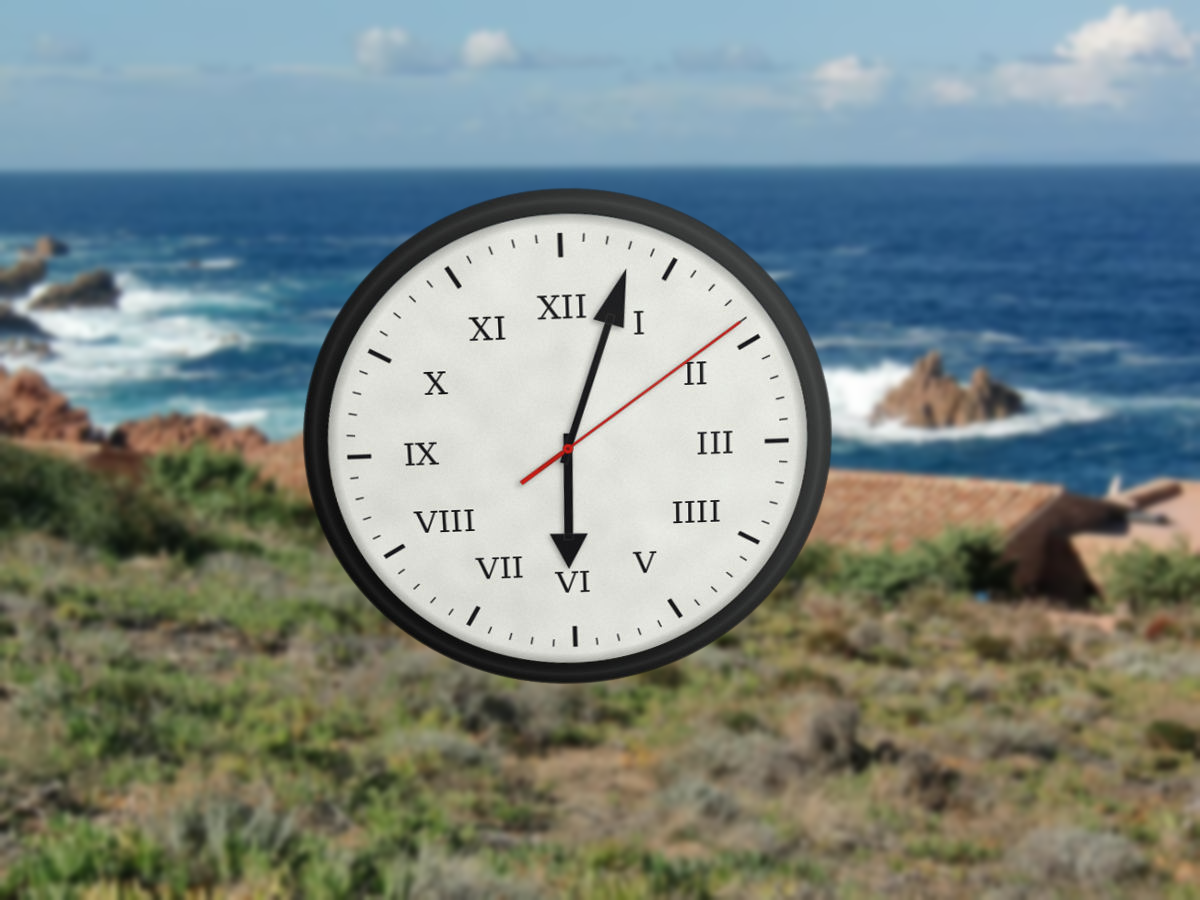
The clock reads **6:03:09**
